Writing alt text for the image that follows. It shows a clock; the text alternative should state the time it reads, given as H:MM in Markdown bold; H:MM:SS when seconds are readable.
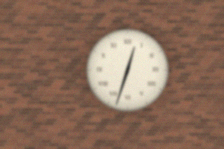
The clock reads **12:33**
